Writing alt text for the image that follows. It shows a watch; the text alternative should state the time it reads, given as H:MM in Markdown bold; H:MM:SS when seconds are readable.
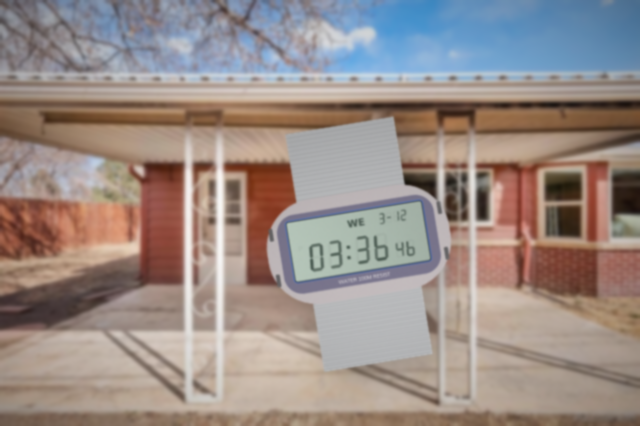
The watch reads **3:36:46**
